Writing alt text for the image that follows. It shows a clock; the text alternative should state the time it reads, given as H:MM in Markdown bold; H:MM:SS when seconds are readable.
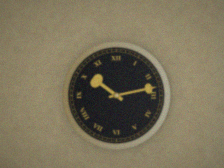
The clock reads **10:13**
